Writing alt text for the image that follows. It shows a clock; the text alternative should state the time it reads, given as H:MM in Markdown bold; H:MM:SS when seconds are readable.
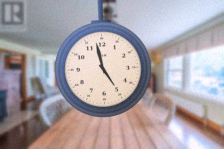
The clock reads **4:58**
